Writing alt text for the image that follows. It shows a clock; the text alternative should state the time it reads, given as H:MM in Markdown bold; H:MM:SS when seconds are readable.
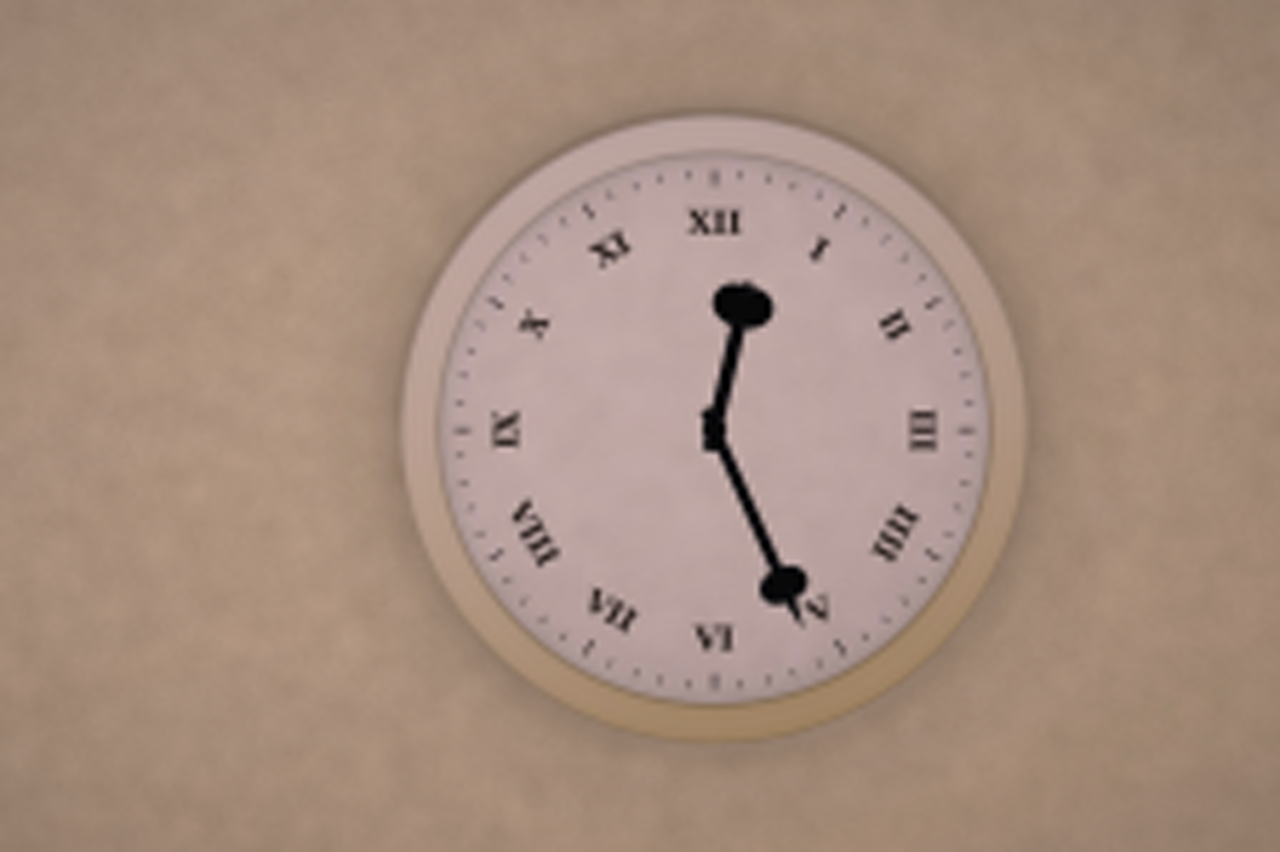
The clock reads **12:26**
